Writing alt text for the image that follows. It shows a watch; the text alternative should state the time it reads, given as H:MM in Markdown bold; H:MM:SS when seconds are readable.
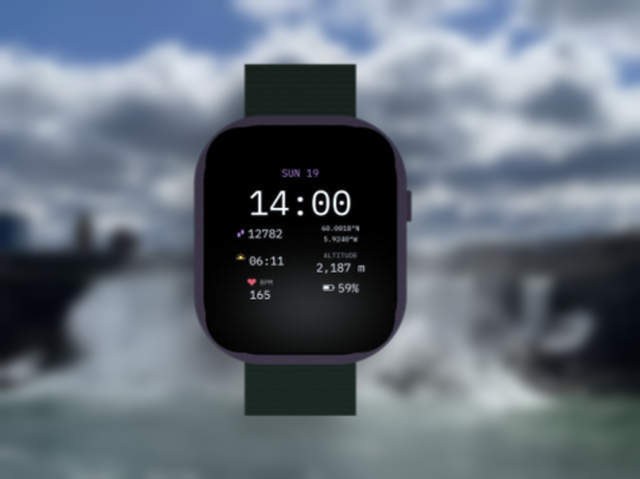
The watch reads **14:00**
